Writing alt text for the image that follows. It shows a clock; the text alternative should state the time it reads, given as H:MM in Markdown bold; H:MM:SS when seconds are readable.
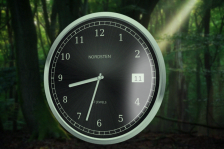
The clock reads **8:33**
